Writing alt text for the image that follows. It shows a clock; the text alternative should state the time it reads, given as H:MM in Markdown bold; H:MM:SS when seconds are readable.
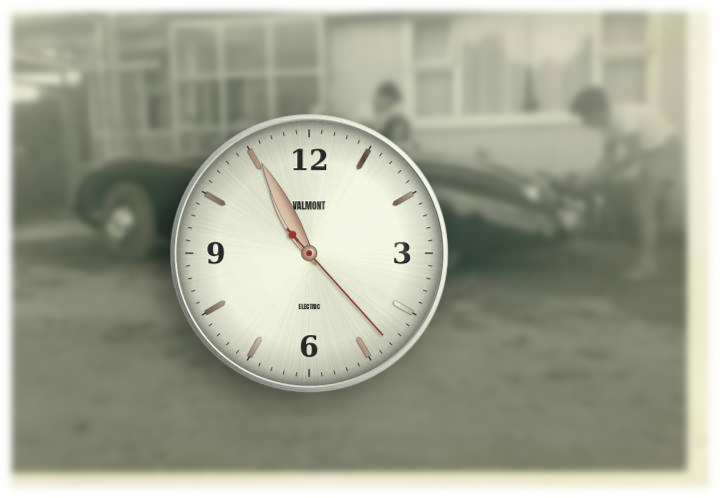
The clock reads **10:55:23**
